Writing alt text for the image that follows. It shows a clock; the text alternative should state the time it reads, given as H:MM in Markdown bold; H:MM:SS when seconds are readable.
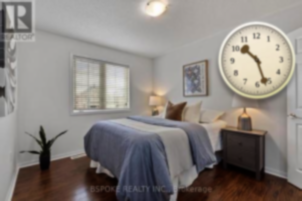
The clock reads **10:27**
